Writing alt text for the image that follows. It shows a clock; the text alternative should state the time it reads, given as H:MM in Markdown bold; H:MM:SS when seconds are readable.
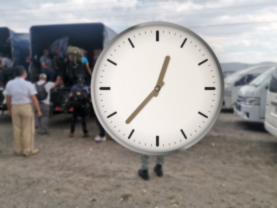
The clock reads **12:37**
